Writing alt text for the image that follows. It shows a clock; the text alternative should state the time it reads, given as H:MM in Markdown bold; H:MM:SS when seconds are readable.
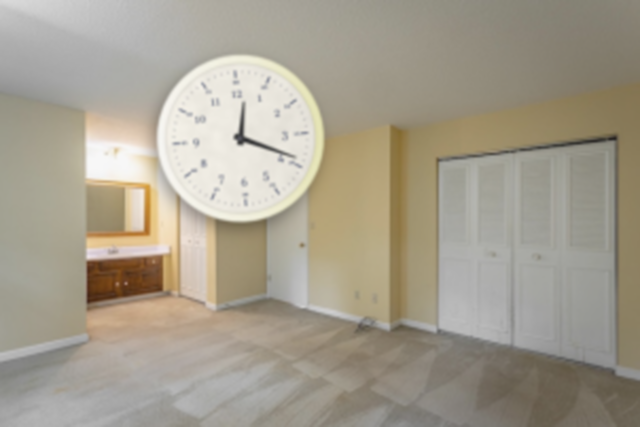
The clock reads **12:19**
